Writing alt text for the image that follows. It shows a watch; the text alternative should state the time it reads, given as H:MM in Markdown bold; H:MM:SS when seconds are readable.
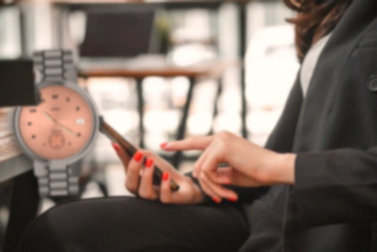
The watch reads **10:21**
